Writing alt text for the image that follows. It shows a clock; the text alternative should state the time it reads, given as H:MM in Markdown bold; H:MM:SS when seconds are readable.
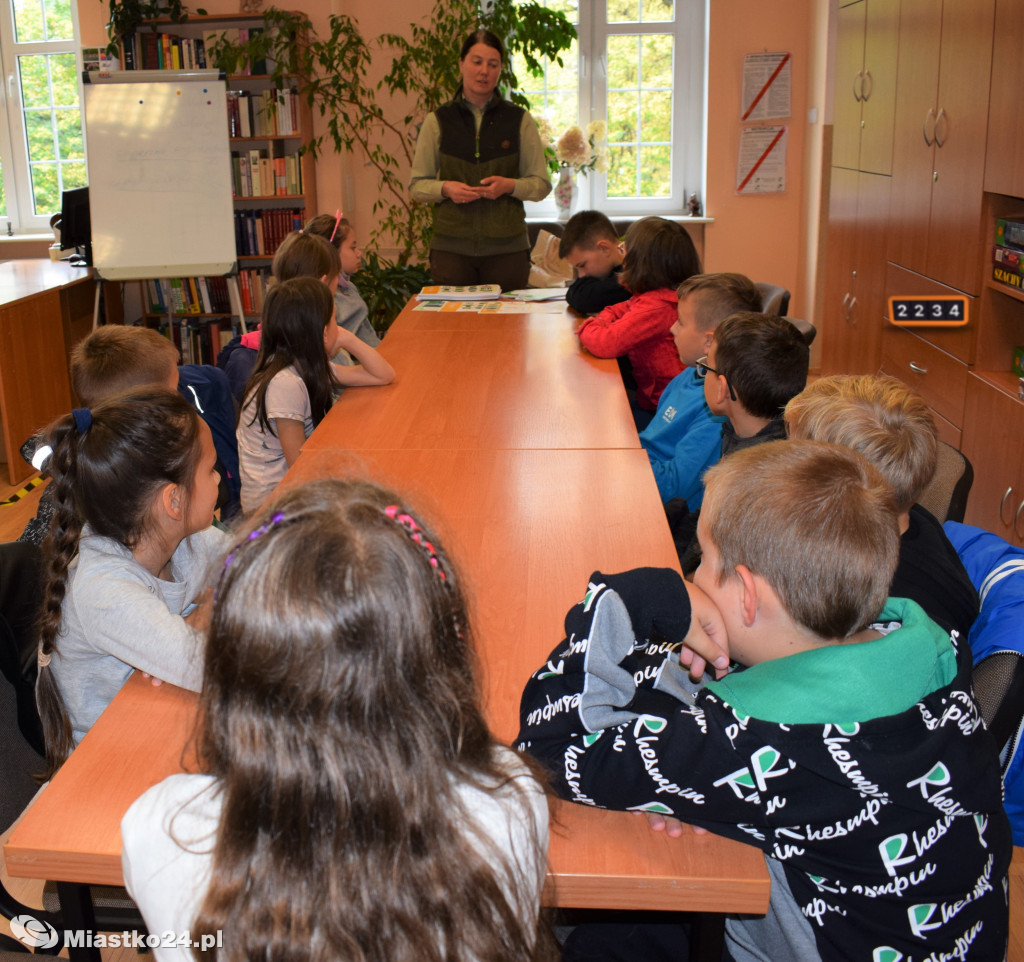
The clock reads **22:34**
